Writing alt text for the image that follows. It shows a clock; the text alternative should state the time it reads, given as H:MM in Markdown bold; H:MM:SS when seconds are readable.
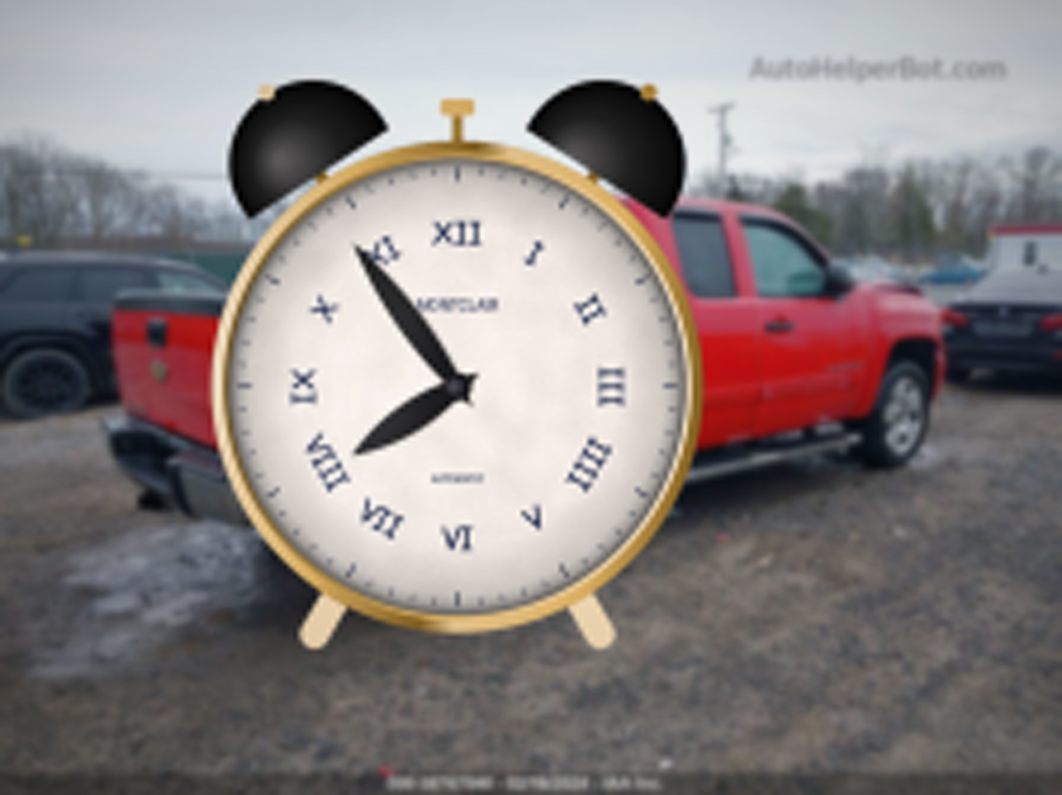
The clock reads **7:54**
